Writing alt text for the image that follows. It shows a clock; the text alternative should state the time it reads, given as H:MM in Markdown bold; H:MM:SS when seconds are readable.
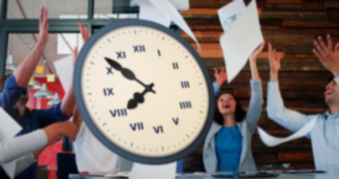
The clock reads **7:52**
